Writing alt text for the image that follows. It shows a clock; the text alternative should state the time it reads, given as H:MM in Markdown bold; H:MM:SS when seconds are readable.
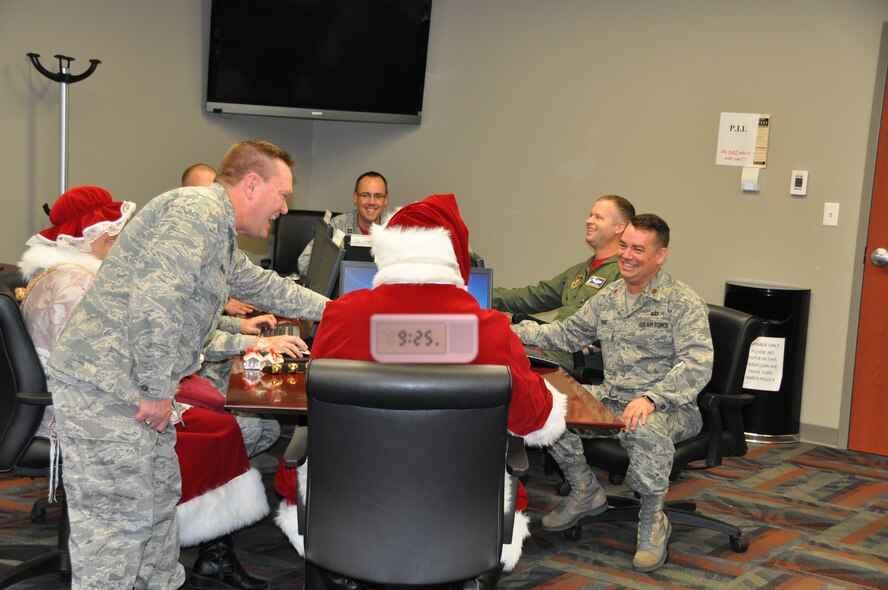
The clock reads **9:25**
